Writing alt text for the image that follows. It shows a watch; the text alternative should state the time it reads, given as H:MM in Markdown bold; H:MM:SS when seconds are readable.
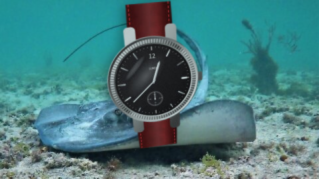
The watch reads **12:38**
